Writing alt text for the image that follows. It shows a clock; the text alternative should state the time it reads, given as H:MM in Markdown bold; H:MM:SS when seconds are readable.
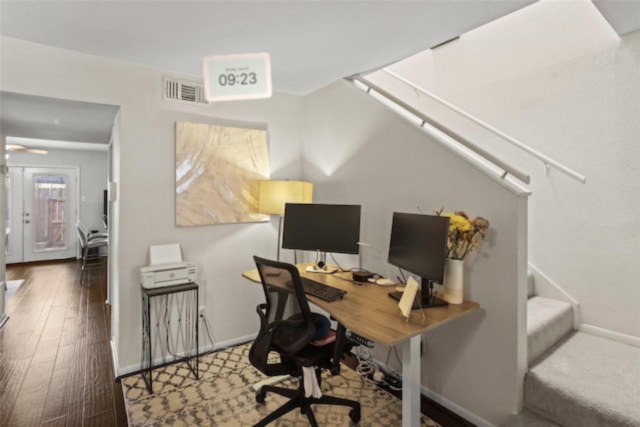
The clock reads **9:23**
